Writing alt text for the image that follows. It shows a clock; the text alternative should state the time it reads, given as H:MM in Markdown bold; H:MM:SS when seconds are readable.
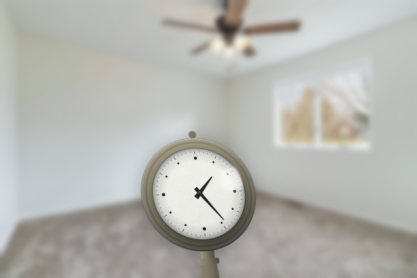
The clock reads **1:24**
